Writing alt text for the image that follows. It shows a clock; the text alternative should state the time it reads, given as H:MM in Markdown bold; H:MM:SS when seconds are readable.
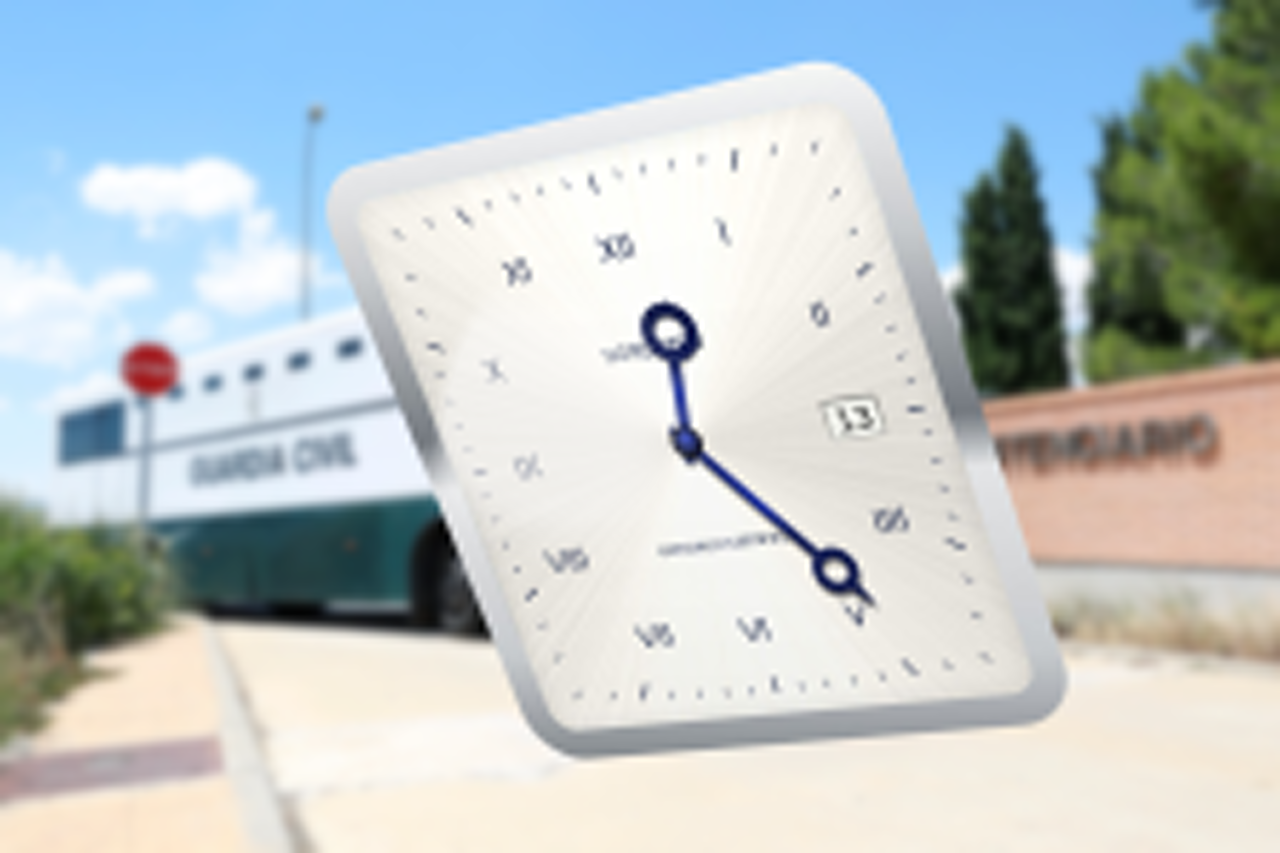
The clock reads **12:24**
